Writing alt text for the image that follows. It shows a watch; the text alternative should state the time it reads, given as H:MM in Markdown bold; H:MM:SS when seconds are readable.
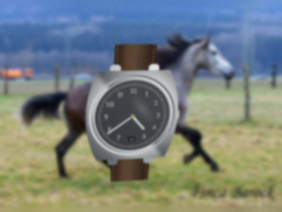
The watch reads **4:39**
